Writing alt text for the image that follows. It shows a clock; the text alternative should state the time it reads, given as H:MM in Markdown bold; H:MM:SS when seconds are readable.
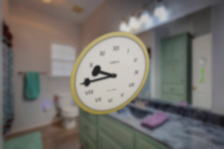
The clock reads **9:44**
